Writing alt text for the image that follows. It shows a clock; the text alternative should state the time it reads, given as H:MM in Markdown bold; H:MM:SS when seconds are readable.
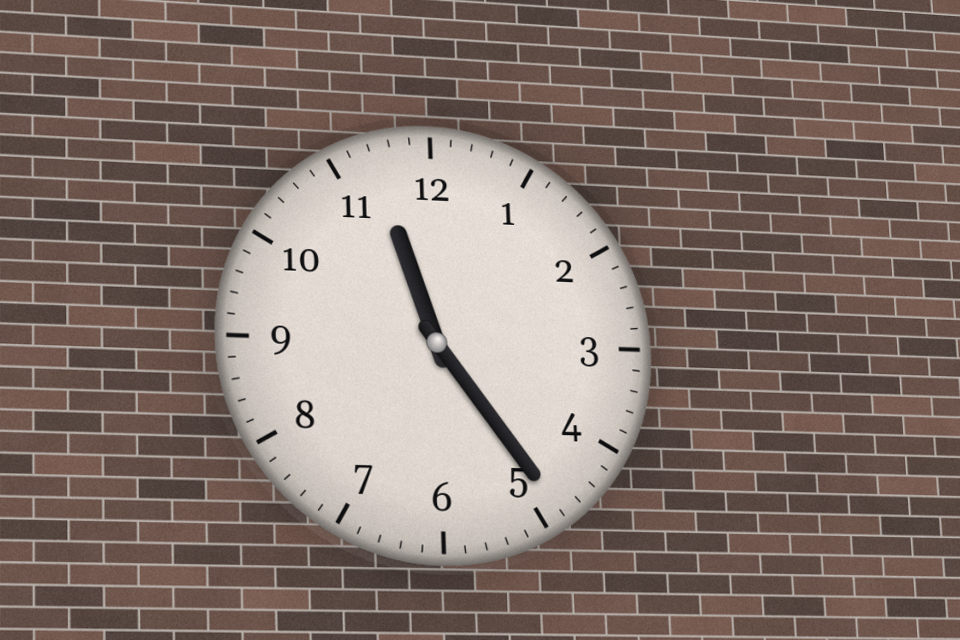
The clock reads **11:24**
